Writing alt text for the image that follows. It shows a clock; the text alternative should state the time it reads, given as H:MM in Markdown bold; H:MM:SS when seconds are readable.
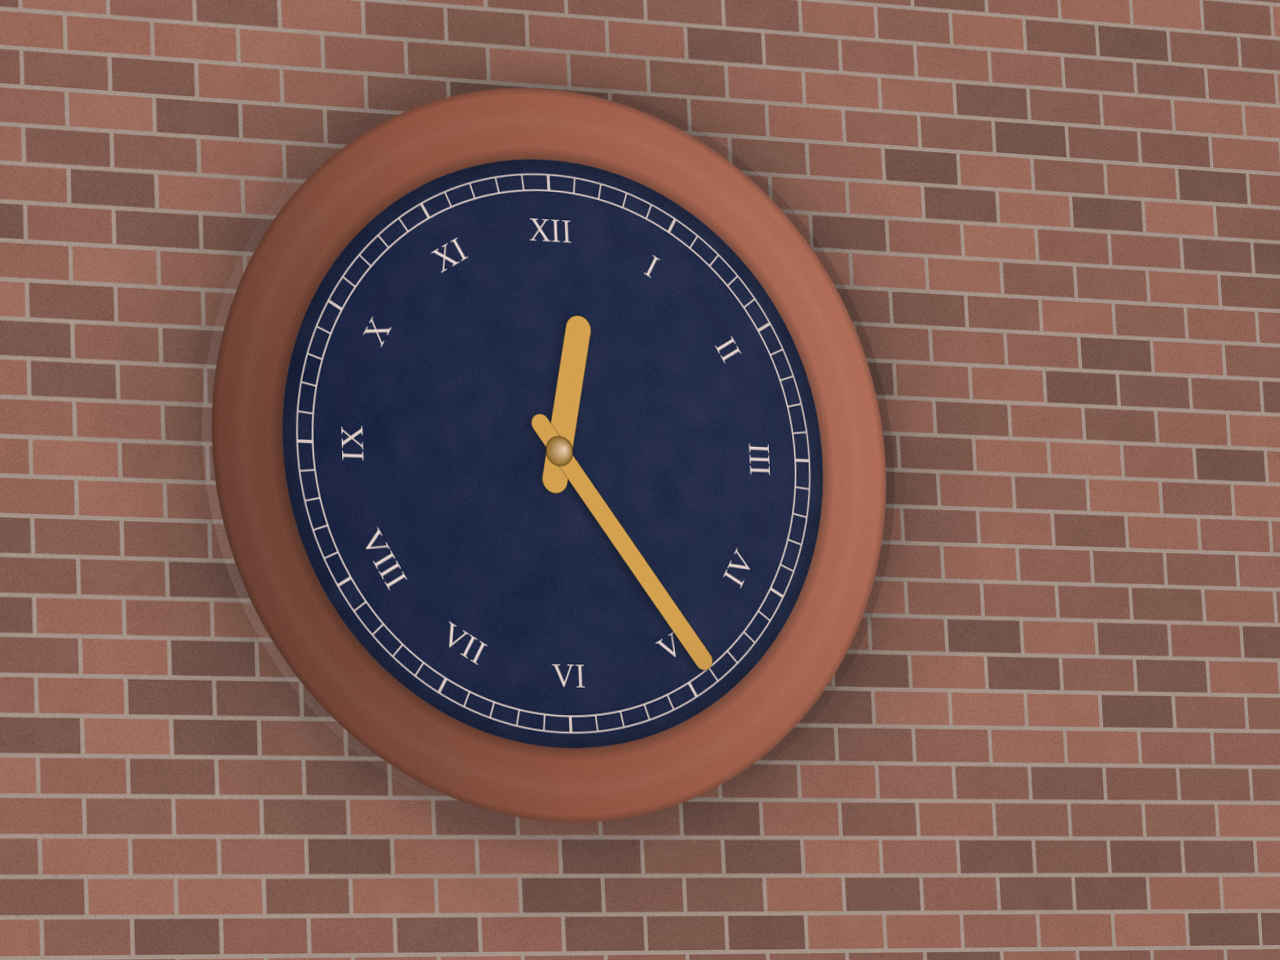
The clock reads **12:24**
